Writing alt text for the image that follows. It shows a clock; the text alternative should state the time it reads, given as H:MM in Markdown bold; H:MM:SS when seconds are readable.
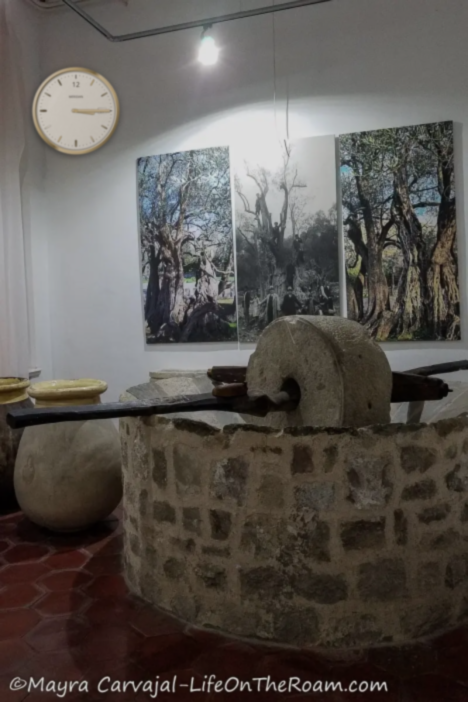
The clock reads **3:15**
